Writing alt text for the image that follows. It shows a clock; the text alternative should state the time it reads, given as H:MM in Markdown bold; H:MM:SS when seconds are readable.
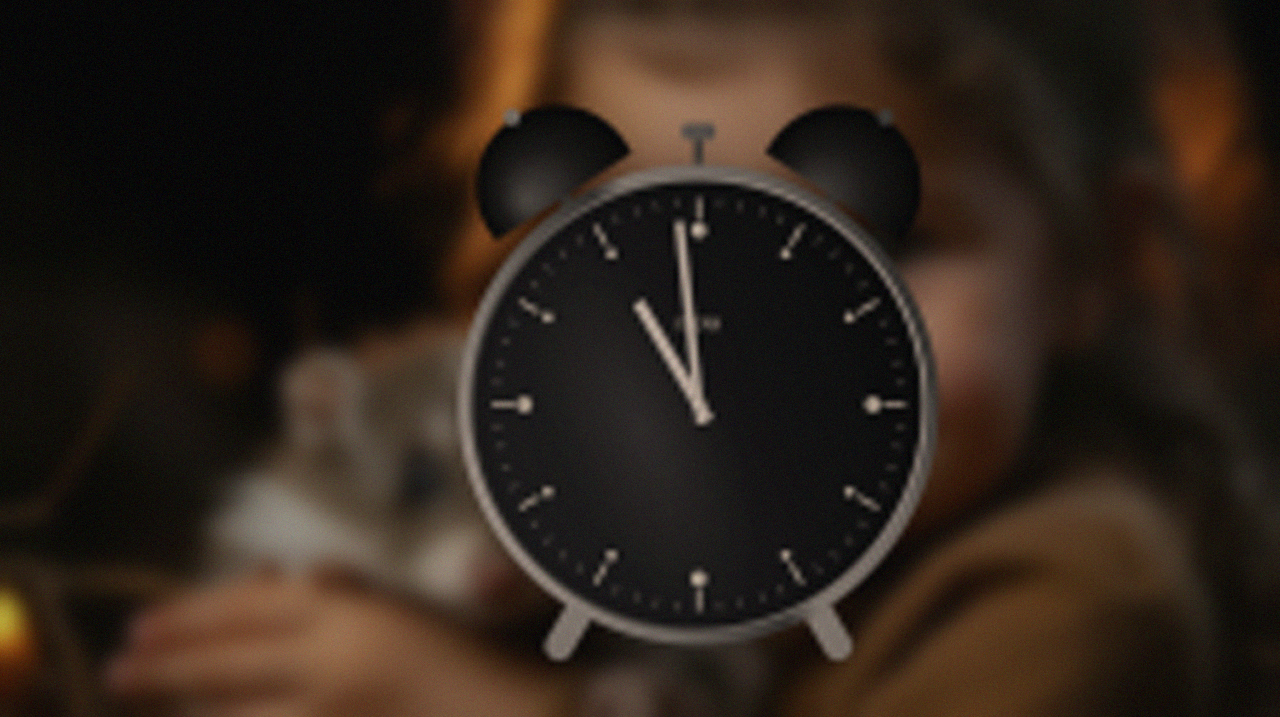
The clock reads **10:59**
